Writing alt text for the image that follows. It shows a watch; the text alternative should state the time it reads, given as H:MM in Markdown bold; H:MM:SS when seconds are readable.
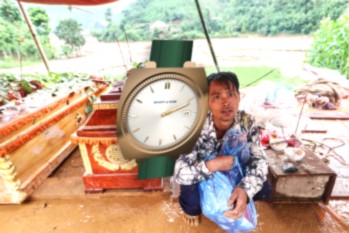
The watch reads **2:11**
